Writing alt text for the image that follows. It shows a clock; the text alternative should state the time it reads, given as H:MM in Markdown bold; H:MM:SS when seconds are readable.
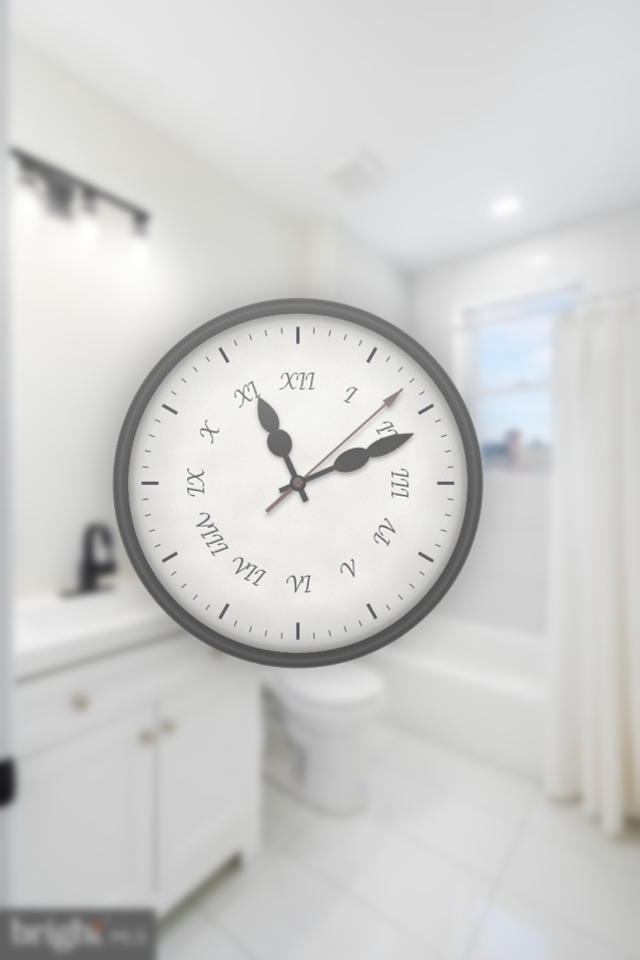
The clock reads **11:11:08**
